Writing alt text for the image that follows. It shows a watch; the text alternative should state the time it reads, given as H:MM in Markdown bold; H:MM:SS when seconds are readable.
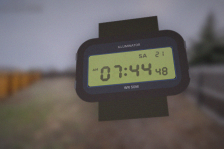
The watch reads **7:44:48**
